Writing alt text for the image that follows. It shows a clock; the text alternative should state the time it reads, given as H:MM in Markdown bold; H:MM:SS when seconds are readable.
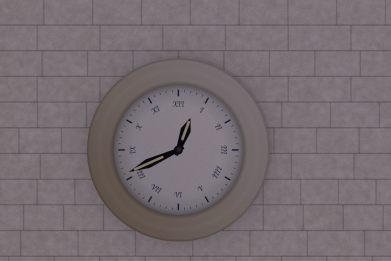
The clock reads **12:41**
